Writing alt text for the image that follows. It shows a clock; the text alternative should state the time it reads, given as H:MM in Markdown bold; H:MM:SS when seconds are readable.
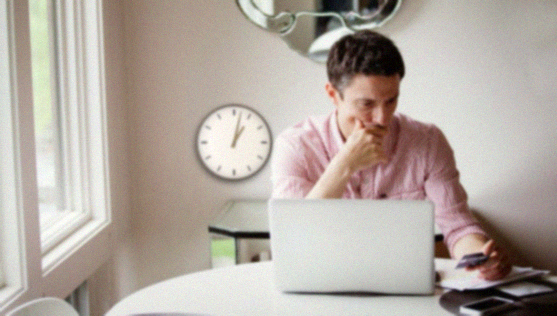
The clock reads **1:02**
